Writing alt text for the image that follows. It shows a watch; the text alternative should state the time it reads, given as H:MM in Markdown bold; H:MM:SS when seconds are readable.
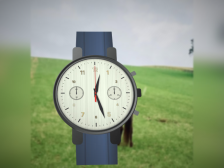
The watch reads **12:27**
